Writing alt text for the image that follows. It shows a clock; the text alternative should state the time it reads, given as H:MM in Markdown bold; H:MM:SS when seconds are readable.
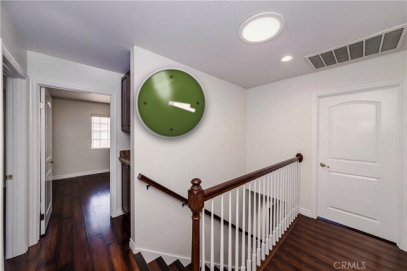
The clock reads **3:18**
